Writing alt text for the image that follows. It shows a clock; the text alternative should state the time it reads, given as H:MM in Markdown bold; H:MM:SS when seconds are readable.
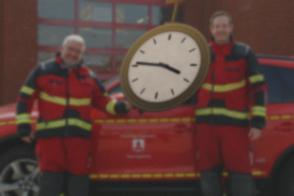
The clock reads **3:46**
